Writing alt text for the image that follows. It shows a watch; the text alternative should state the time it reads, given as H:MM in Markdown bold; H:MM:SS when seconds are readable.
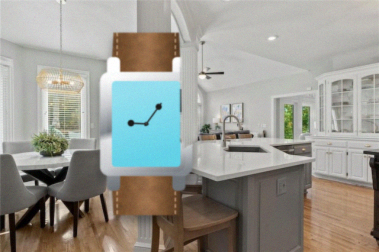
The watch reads **9:06**
